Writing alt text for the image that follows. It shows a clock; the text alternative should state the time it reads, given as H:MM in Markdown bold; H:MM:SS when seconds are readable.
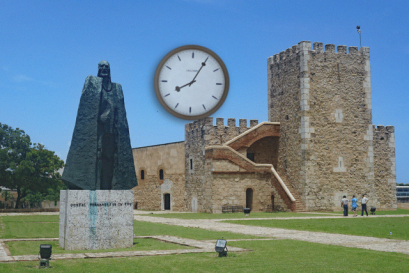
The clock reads **8:05**
